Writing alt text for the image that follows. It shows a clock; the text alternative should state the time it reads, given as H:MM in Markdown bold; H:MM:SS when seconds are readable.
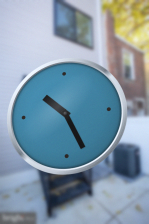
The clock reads **10:26**
